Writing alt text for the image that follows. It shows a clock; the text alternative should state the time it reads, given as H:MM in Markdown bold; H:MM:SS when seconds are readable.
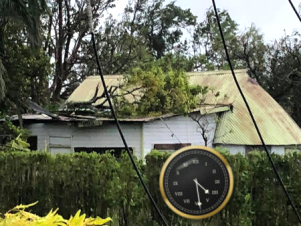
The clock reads **4:29**
